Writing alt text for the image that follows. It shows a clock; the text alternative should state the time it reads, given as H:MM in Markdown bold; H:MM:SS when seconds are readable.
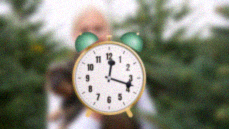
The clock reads **12:18**
